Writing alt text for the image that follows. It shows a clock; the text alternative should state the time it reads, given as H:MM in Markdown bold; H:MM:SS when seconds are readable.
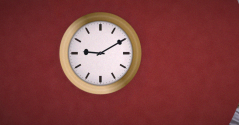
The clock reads **9:10**
